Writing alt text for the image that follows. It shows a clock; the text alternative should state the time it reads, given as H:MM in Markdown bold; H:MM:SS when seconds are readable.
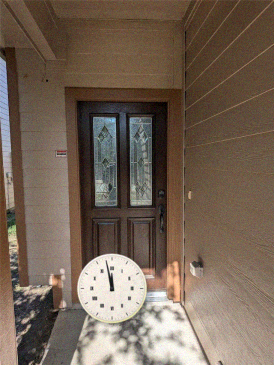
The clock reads **11:58**
